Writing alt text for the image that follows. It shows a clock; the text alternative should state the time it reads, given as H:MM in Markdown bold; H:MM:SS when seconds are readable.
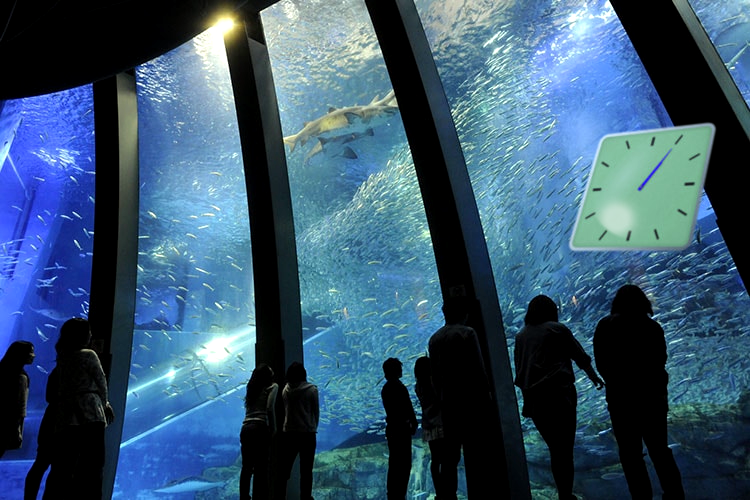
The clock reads **1:05**
